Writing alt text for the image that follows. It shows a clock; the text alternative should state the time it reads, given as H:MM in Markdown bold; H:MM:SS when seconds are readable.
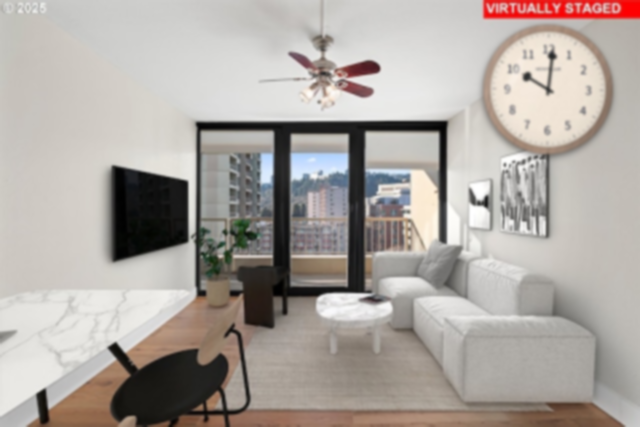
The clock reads **10:01**
